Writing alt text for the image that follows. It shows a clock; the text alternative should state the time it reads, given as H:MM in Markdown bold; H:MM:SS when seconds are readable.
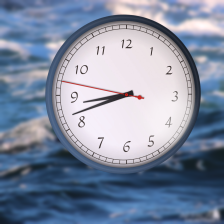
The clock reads **8:41:47**
